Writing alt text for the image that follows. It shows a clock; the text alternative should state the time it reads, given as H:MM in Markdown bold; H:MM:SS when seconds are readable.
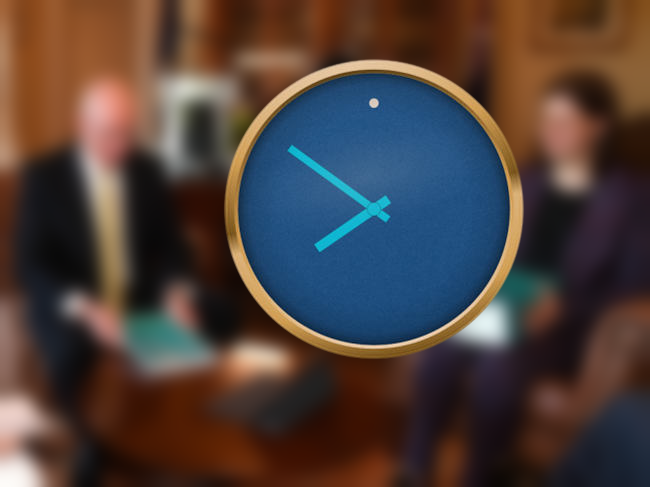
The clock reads **7:51**
